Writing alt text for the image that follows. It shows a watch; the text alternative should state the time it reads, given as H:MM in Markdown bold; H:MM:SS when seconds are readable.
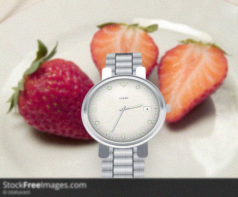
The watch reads **2:34**
